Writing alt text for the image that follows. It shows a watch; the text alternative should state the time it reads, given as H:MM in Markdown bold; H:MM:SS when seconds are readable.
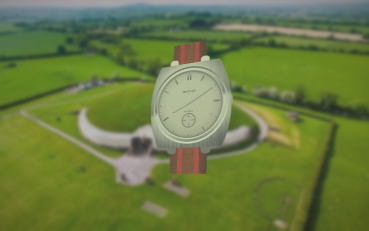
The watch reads **8:10**
